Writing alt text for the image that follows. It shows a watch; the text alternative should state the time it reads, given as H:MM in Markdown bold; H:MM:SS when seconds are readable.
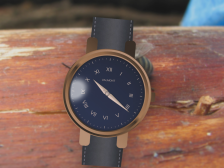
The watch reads **10:21**
